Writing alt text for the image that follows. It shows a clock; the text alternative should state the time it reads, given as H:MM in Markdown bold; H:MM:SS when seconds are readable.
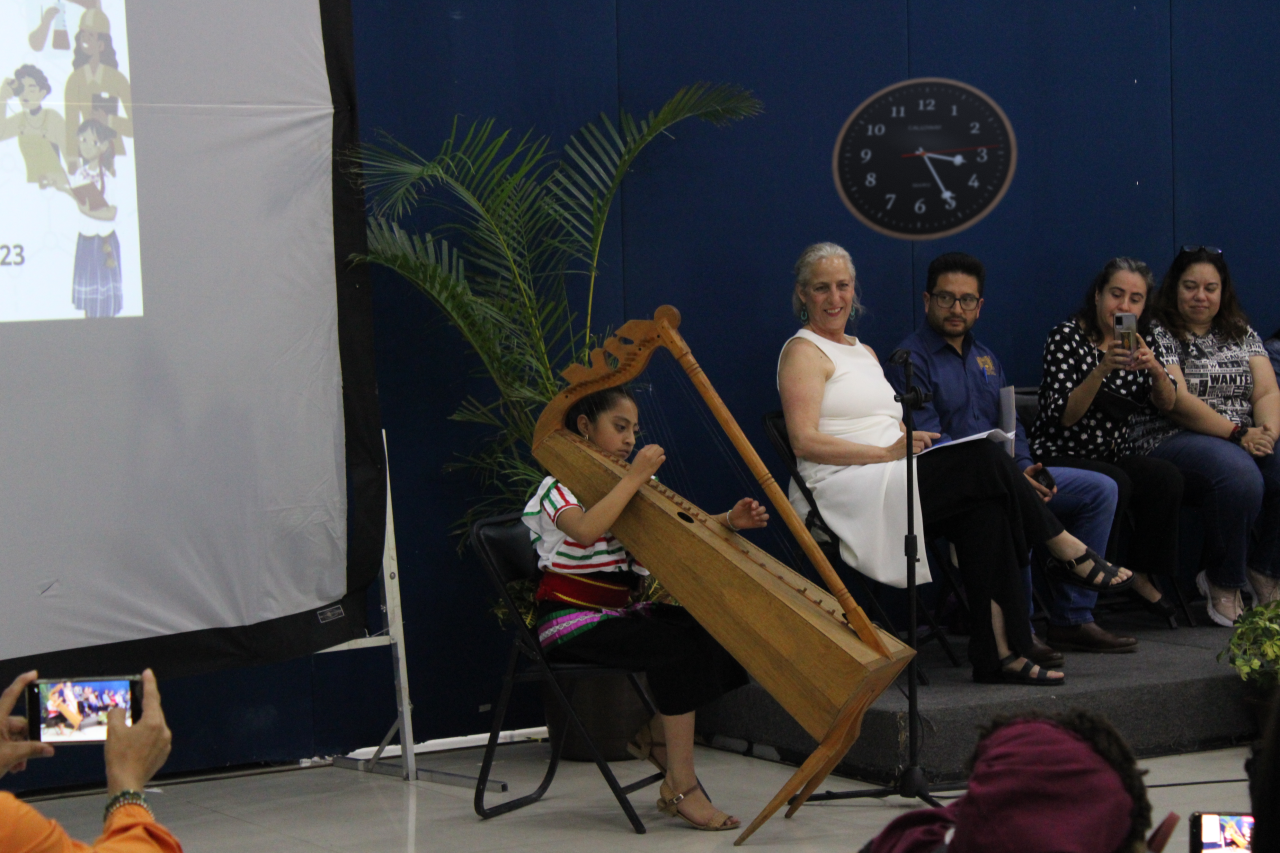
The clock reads **3:25:14**
